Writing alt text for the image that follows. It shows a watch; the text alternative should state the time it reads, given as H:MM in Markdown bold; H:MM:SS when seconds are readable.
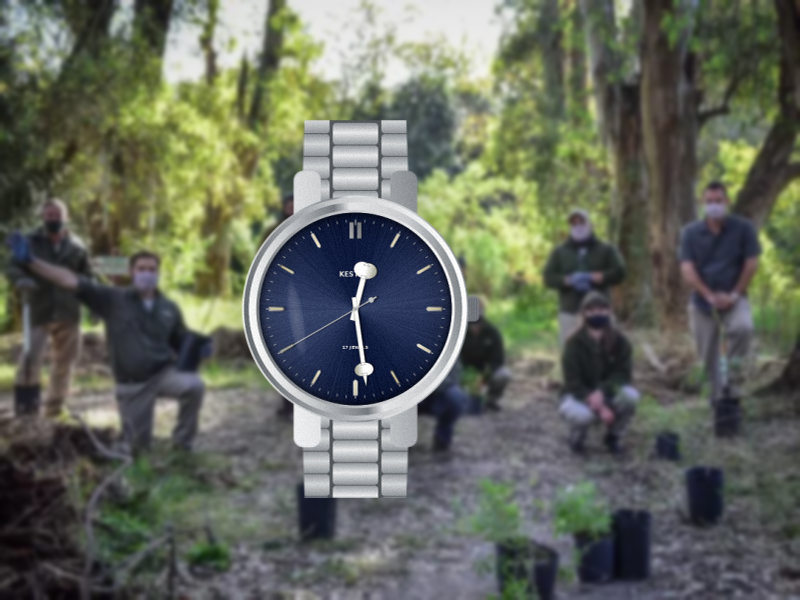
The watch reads **12:28:40**
